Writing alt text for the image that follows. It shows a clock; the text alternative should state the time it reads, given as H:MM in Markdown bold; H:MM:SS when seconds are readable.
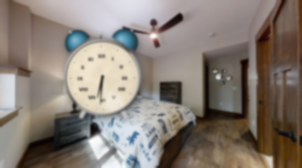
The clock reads **6:31**
